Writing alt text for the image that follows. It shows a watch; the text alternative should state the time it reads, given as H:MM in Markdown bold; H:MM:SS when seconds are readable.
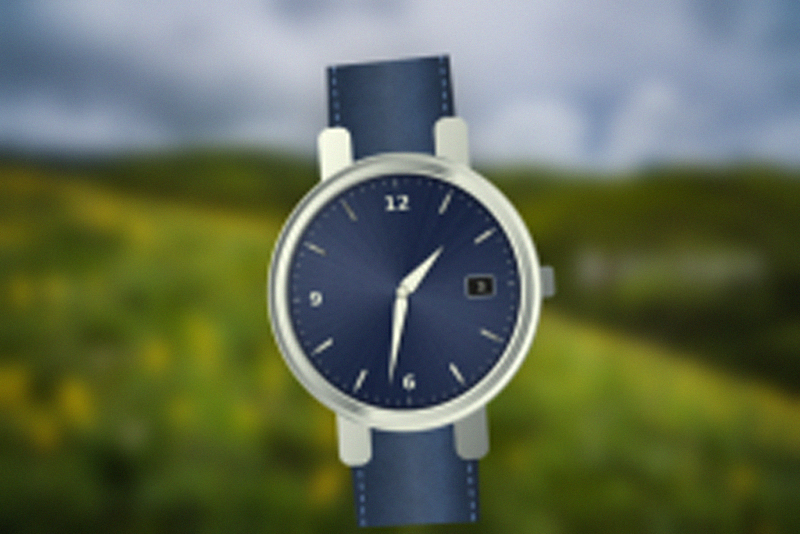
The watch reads **1:32**
